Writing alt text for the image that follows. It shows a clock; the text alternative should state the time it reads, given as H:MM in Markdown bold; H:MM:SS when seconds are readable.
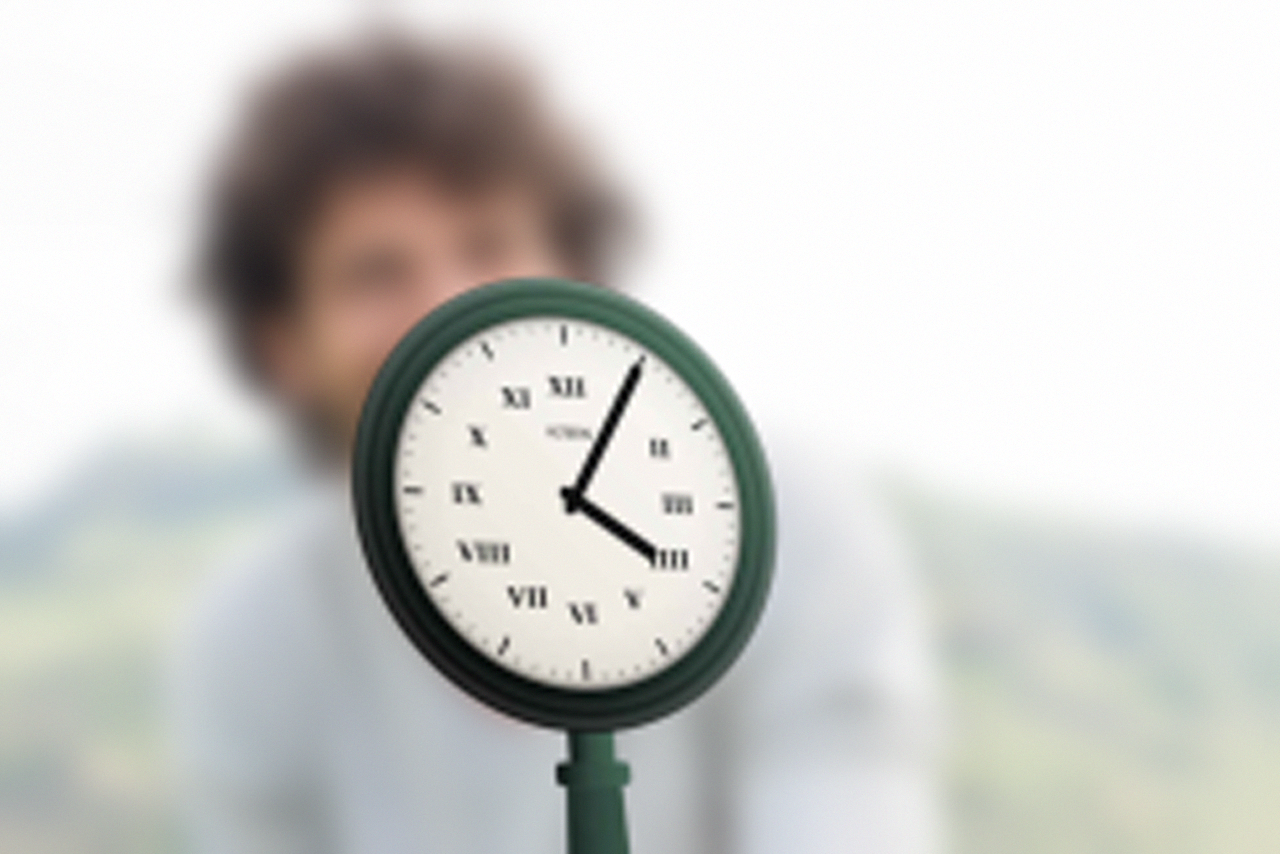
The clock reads **4:05**
